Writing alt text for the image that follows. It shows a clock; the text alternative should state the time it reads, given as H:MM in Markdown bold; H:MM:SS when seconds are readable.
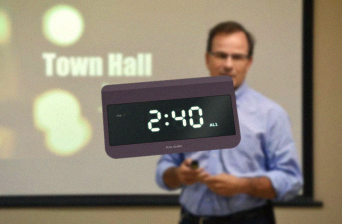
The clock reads **2:40**
